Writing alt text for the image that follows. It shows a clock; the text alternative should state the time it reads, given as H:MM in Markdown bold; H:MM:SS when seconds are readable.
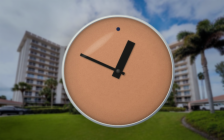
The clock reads **12:49**
